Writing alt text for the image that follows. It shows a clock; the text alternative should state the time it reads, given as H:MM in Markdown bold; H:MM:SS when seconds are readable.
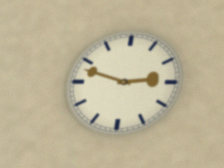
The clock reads **2:48**
